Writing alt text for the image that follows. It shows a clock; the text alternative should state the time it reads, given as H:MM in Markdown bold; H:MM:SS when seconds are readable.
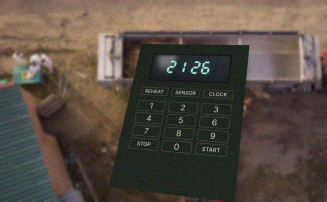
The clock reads **21:26**
